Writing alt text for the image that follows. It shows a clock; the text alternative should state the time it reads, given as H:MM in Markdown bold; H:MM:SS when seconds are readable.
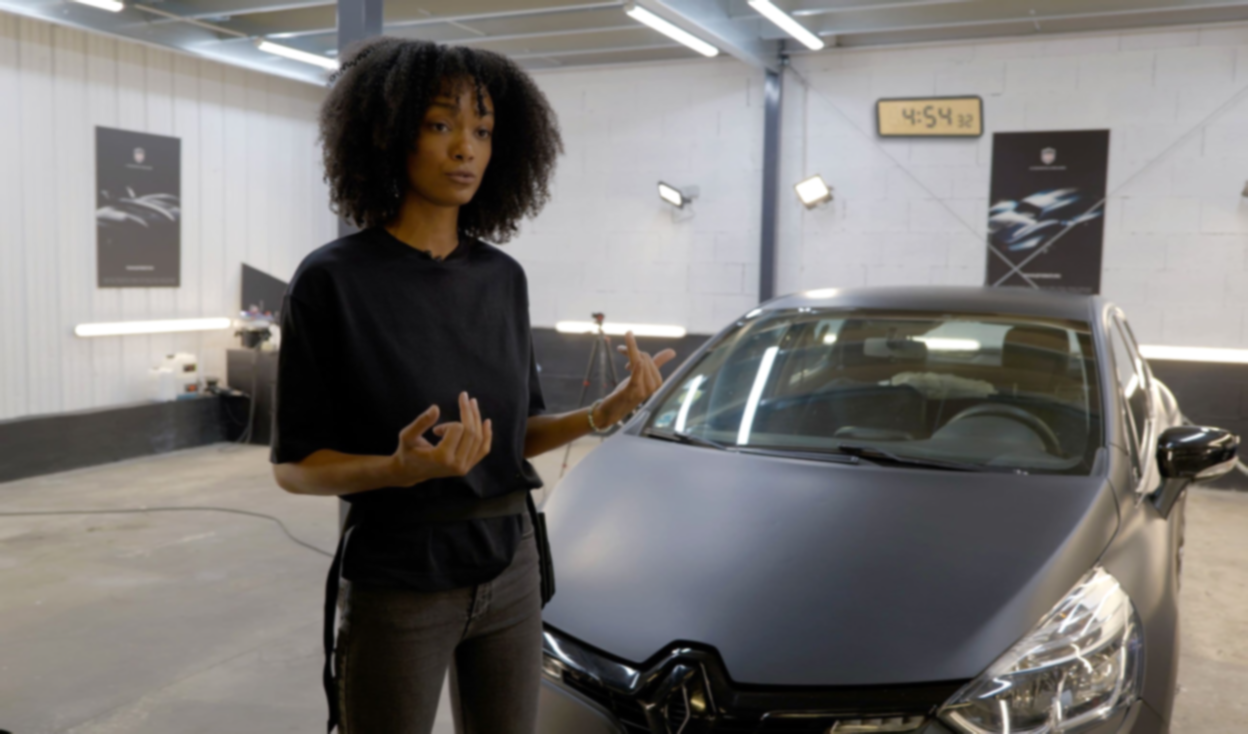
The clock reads **4:54**
